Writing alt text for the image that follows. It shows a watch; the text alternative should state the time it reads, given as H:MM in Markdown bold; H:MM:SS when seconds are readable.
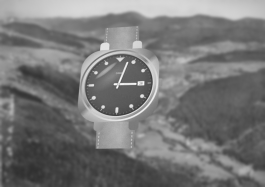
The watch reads **3:03**
